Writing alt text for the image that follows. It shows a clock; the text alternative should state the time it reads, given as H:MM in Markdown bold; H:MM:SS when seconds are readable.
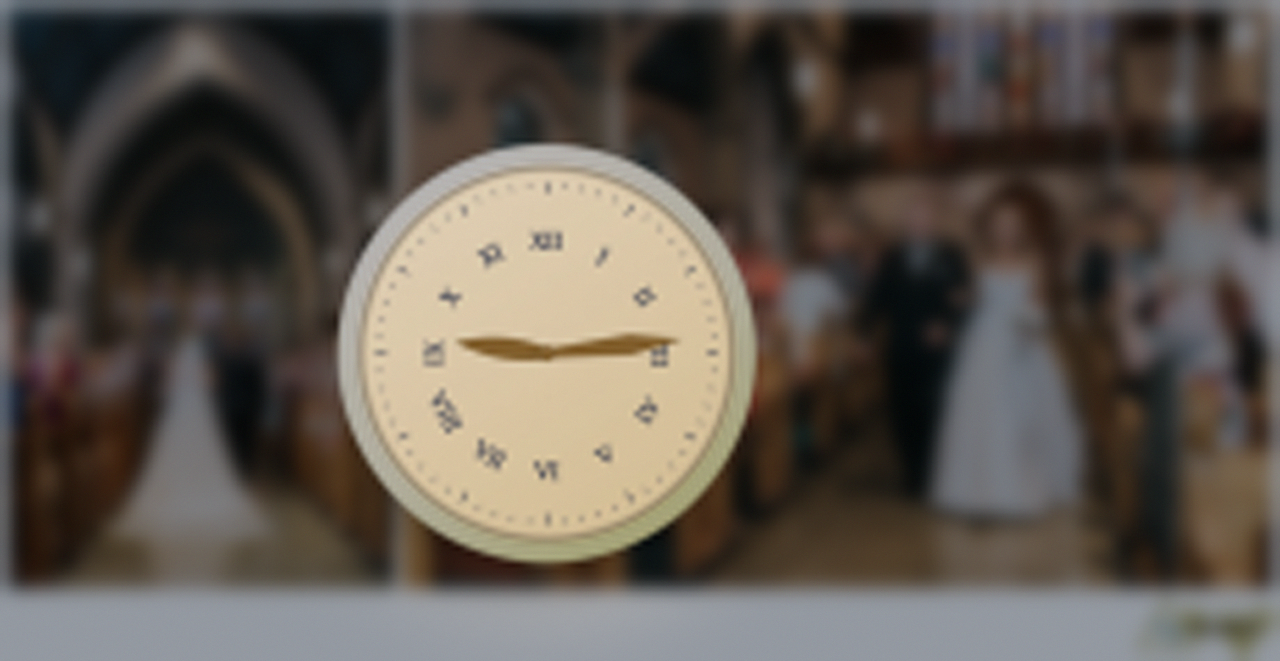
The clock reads **9:14**
